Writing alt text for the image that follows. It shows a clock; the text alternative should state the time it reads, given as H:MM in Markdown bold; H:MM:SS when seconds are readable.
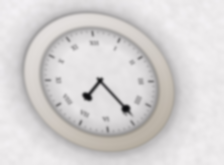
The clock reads **7:24**
